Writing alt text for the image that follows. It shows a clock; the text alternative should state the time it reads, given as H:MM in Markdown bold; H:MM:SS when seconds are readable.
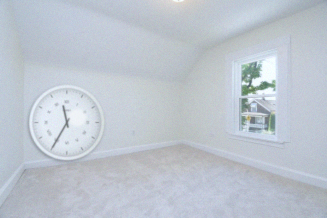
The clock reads **11:35**
